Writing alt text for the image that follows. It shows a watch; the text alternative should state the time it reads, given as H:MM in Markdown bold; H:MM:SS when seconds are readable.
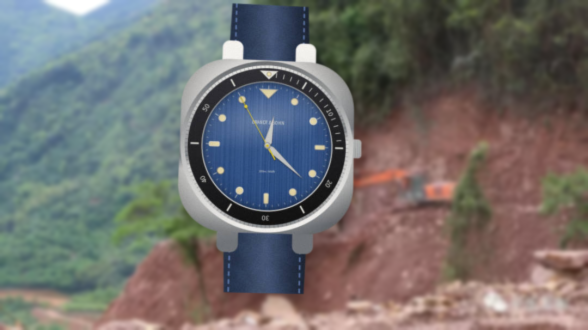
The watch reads **12:21:55**
